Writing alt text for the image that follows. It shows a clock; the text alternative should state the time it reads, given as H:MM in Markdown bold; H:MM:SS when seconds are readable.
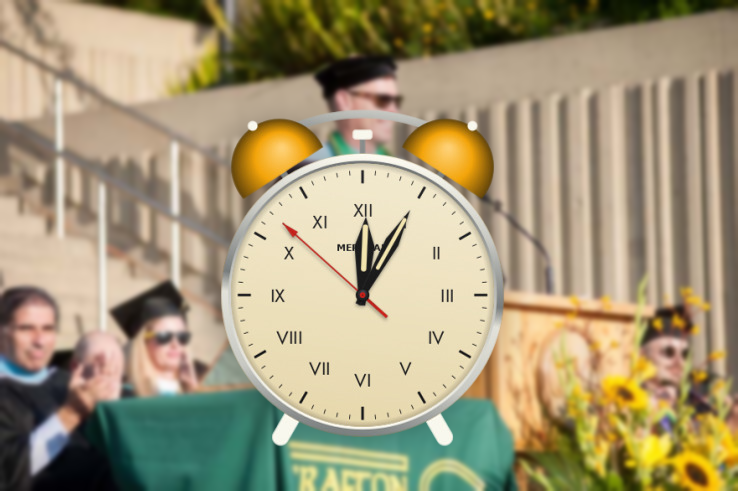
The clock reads **12:04:52**
